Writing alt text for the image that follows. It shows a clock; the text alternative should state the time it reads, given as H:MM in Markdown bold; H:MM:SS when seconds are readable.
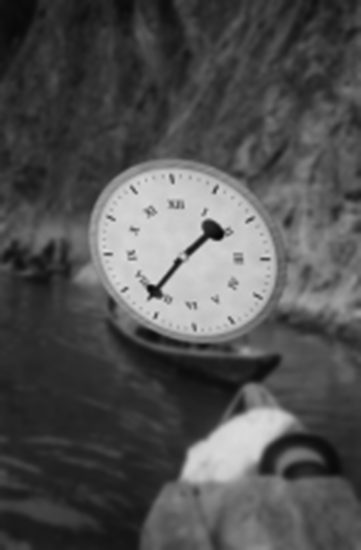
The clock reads **1:37**
